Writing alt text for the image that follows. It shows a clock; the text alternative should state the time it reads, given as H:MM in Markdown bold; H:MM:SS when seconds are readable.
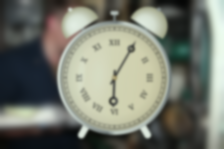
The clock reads **6:05**
